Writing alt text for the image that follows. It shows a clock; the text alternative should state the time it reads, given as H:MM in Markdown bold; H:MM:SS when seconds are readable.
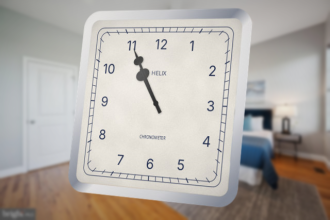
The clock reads **10:55**
